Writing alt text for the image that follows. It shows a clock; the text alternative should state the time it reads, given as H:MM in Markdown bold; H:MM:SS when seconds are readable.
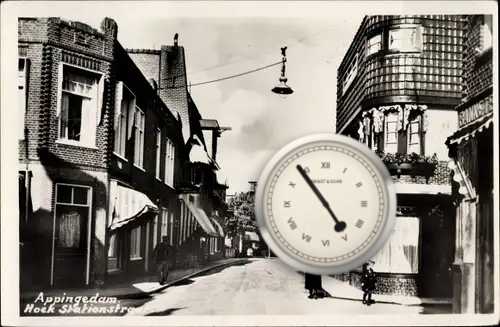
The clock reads **4:54**
